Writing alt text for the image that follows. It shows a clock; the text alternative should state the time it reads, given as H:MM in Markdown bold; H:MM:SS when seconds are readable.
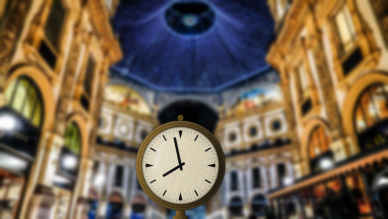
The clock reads **7:58**
